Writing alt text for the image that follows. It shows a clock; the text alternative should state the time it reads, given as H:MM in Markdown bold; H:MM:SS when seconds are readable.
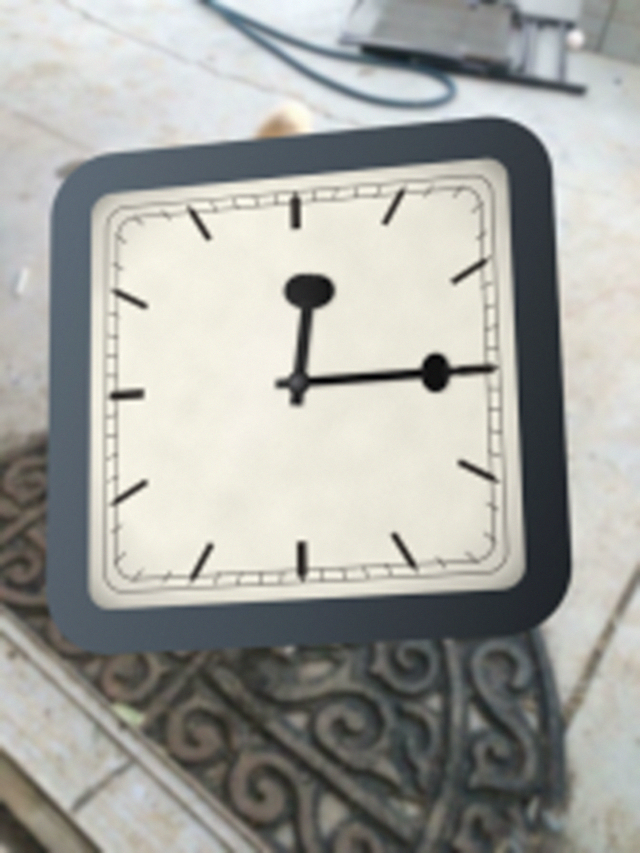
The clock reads **12:15**
